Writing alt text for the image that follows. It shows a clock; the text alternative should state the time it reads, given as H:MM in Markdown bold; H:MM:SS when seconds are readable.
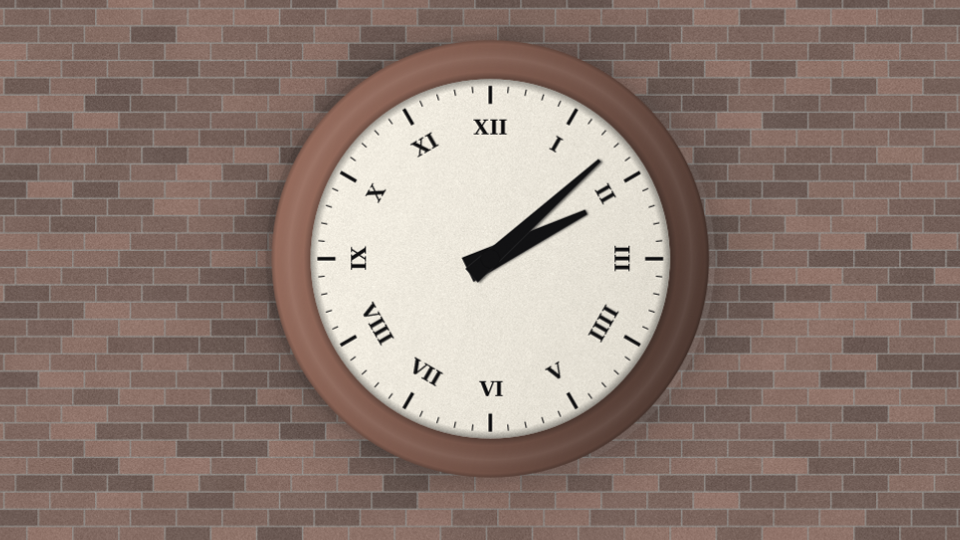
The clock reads **2:08**
